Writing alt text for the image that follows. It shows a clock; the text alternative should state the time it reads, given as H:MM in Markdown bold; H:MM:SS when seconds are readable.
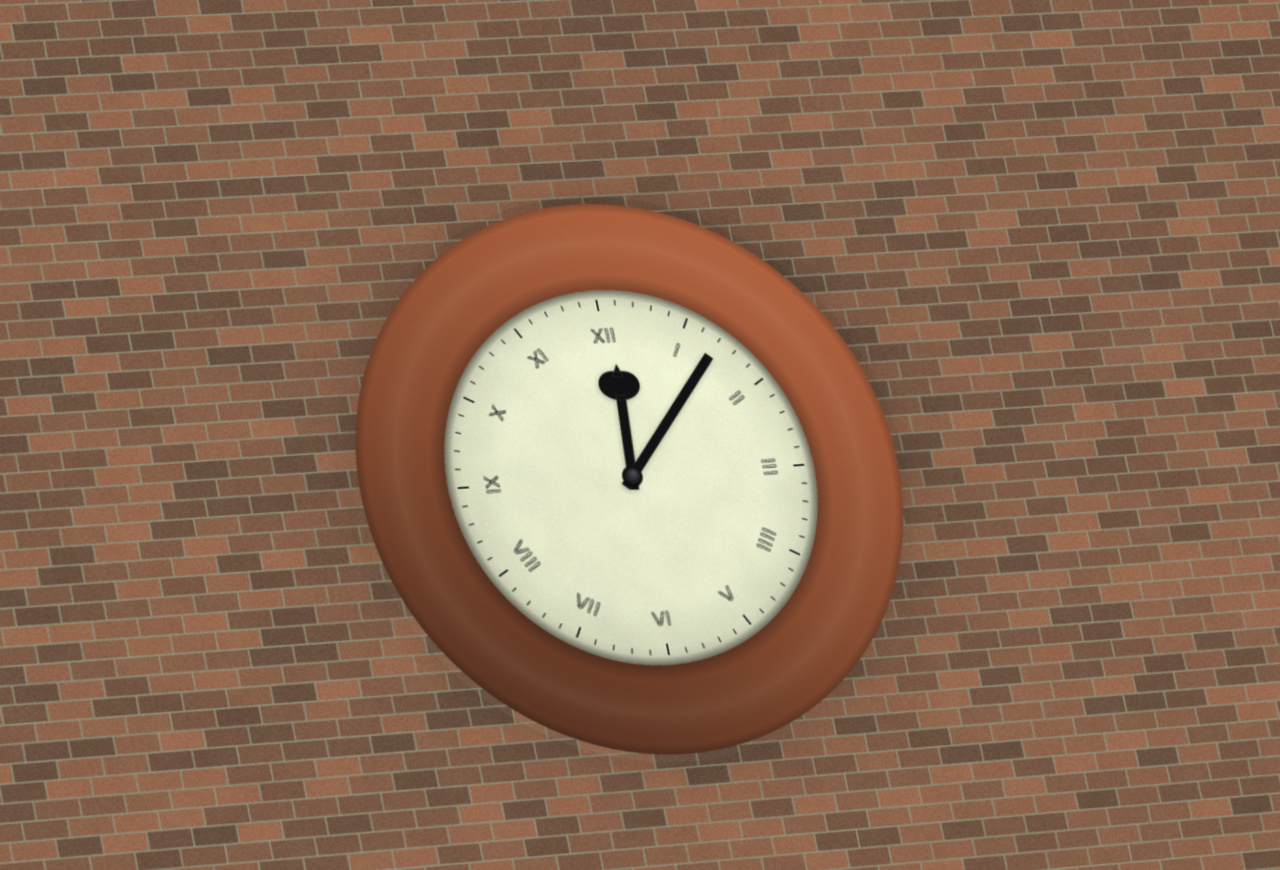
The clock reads **12:07**
